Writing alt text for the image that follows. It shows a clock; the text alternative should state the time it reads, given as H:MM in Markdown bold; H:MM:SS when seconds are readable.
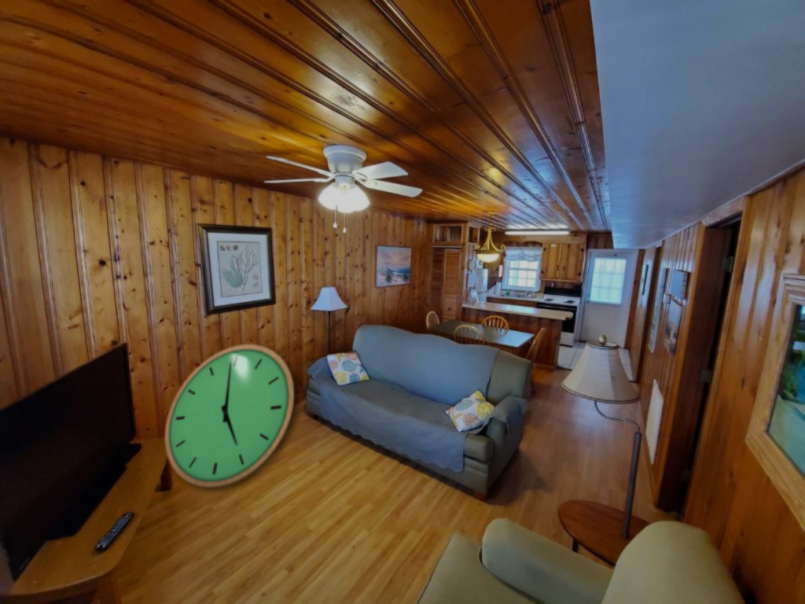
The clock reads **4:59**
